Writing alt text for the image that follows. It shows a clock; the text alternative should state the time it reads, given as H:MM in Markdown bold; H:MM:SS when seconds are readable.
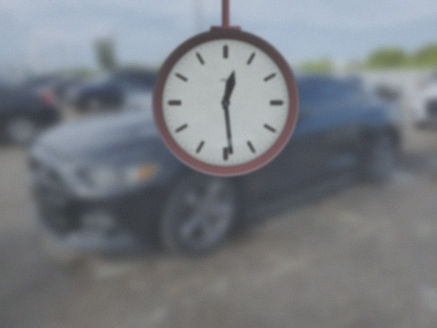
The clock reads **12:29**
